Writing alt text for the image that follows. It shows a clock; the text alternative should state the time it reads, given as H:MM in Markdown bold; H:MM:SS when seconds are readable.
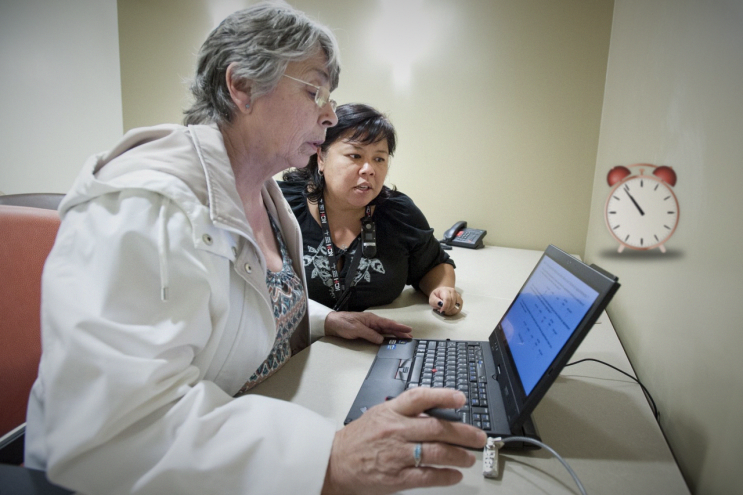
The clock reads **10:54**
